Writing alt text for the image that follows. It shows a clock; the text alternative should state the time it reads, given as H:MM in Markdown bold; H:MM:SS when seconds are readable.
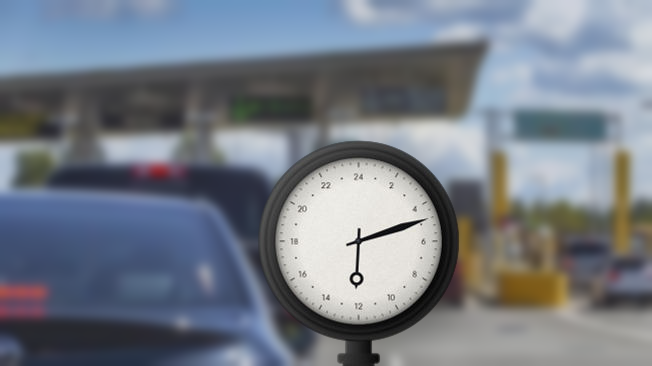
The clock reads **12:12**
